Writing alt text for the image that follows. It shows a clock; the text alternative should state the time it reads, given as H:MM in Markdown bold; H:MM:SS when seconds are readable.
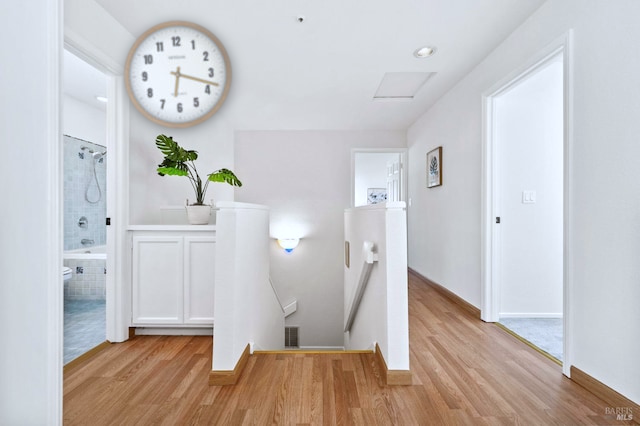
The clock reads **6:18**
